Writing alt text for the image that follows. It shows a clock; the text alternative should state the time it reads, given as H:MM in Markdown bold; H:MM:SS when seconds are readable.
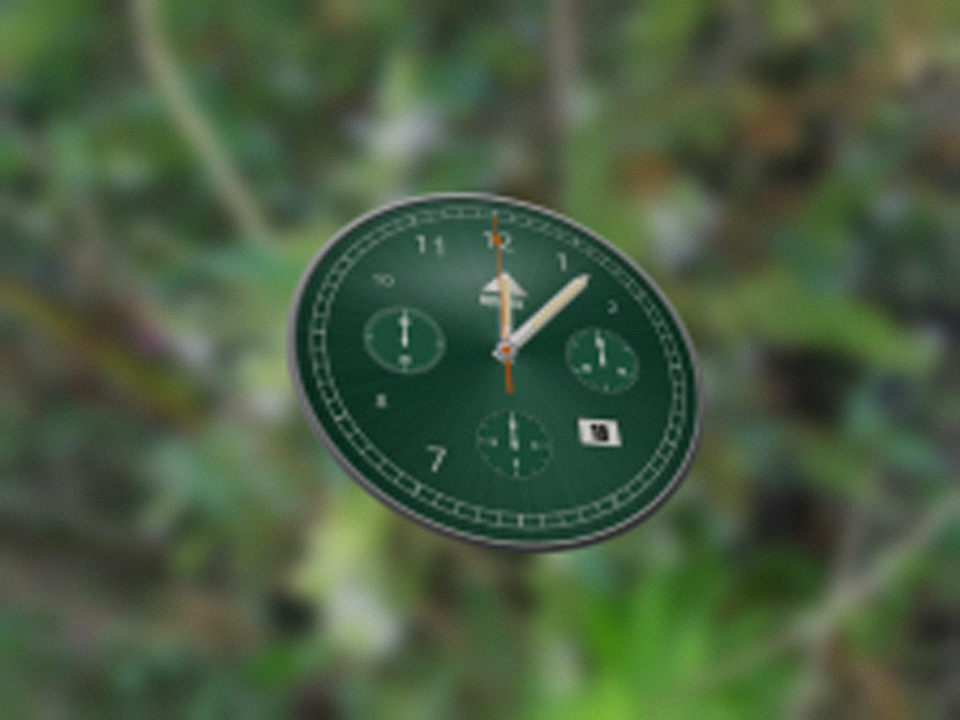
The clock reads **12:07**
